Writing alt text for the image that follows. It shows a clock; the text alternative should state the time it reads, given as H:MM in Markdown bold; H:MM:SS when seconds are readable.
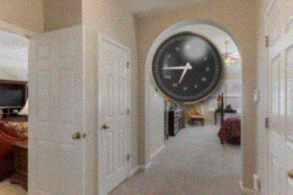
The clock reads **6:44**
